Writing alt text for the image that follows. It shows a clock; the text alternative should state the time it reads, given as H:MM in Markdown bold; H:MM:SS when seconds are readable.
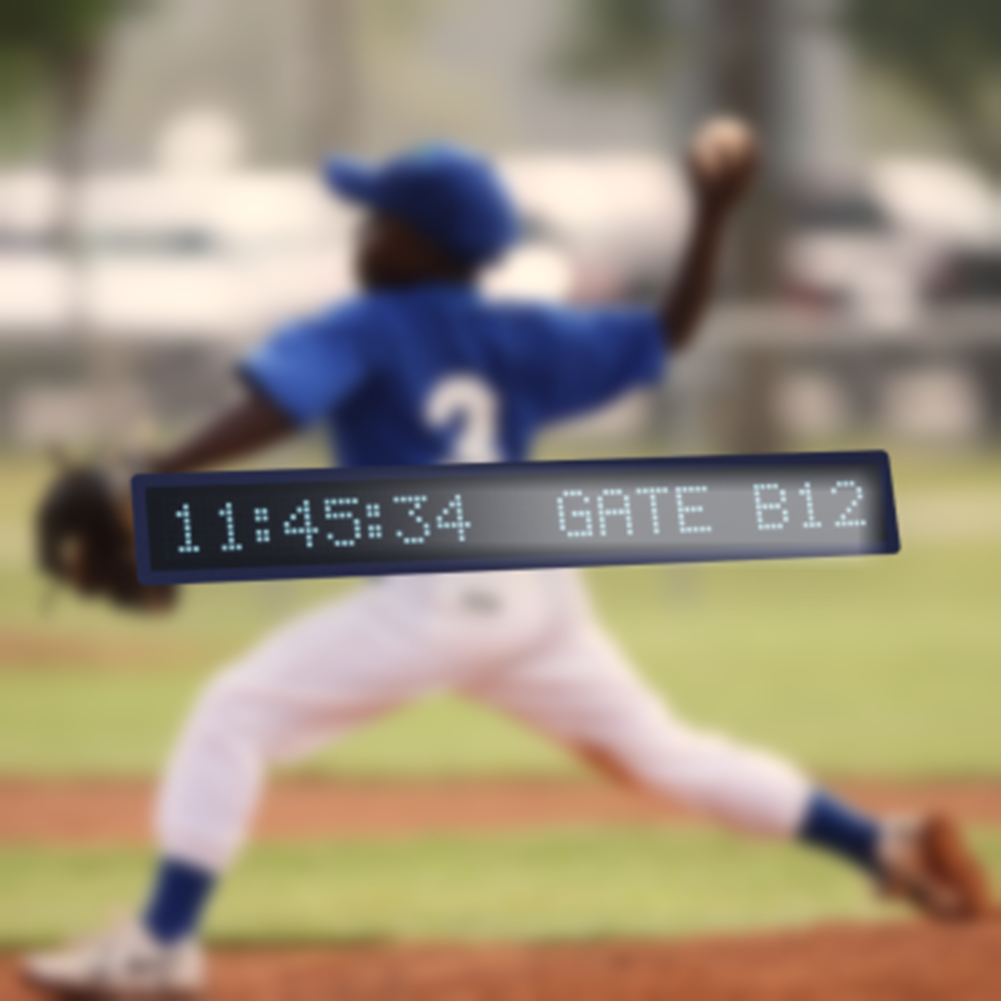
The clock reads **11:45:34**
